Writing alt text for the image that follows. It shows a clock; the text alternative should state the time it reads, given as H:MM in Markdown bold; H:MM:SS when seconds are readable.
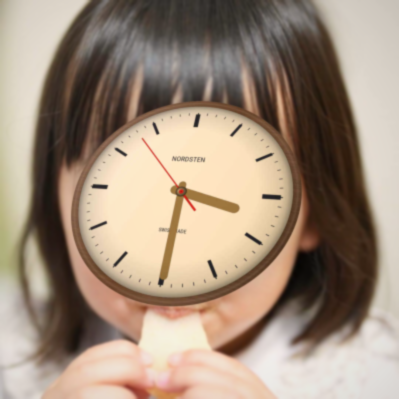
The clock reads **3:29:53**
